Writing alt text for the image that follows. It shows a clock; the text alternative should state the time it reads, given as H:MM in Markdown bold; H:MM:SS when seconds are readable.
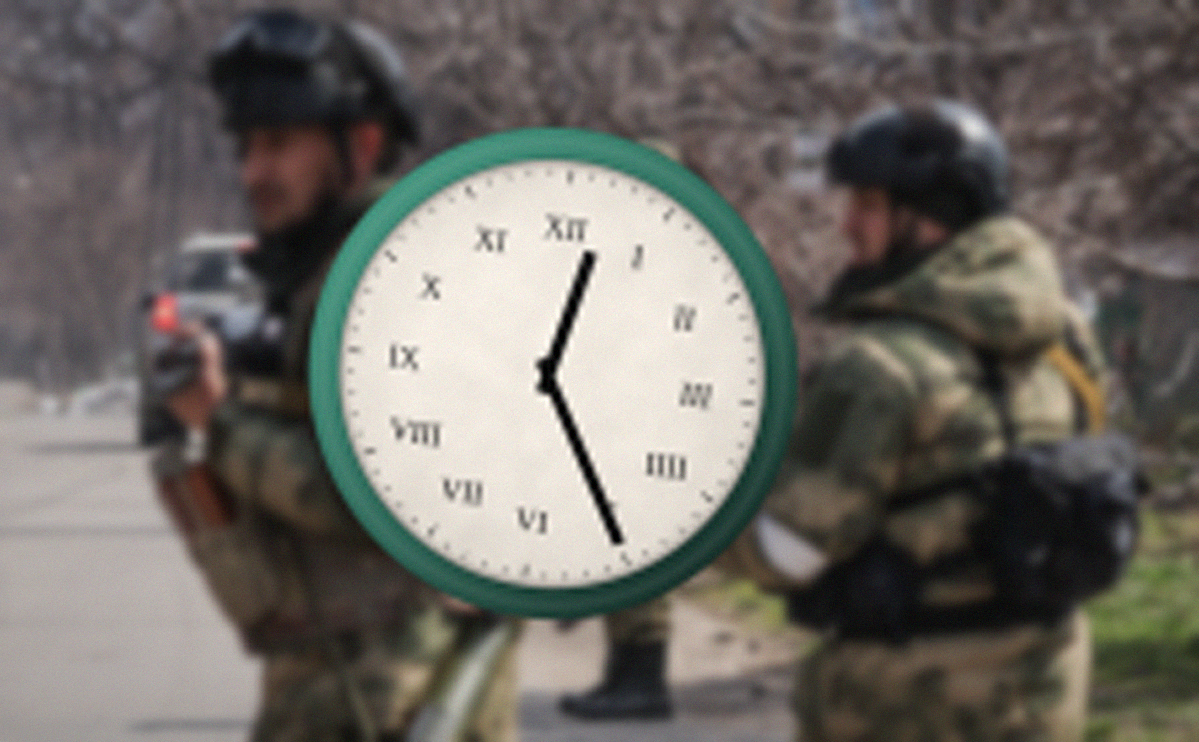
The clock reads **12:25**
